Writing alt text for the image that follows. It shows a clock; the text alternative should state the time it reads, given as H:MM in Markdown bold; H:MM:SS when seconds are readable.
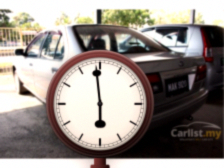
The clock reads **5:59**
